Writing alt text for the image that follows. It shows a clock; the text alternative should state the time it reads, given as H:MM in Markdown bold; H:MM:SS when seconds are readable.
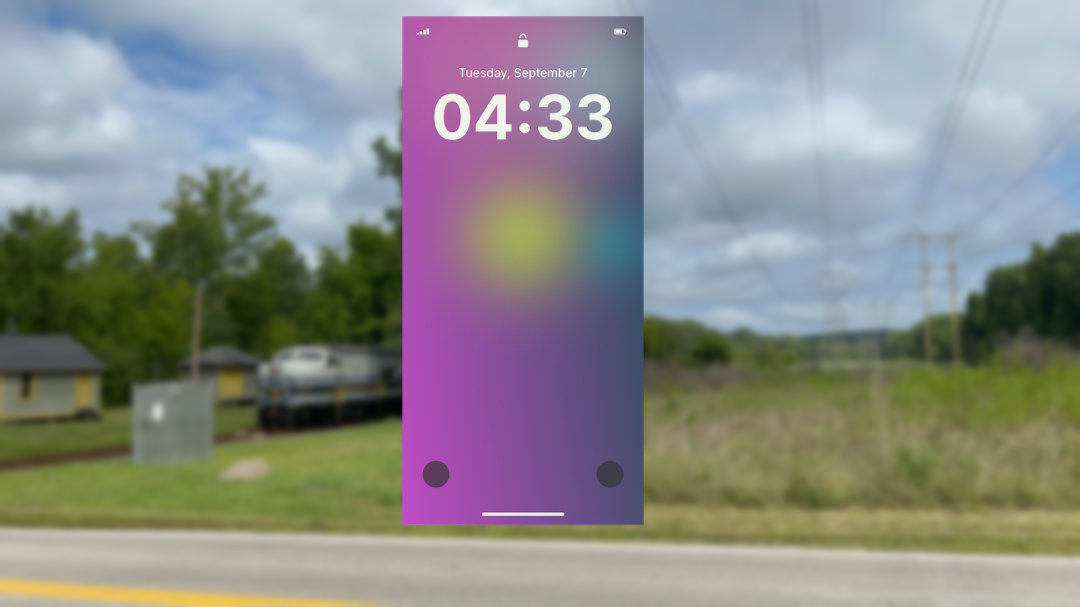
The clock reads **4:33**
